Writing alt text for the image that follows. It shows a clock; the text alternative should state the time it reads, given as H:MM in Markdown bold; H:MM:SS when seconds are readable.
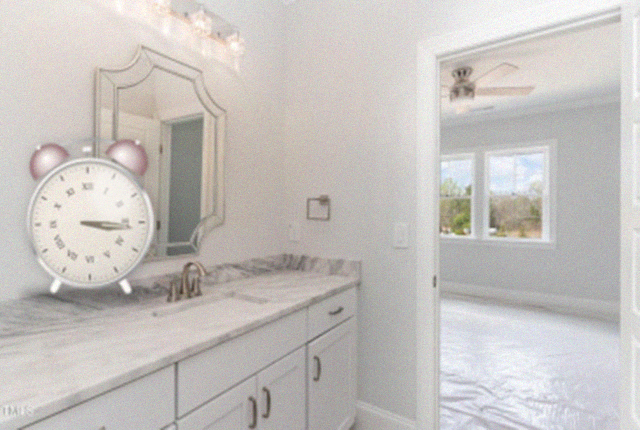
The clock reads **3:16**
